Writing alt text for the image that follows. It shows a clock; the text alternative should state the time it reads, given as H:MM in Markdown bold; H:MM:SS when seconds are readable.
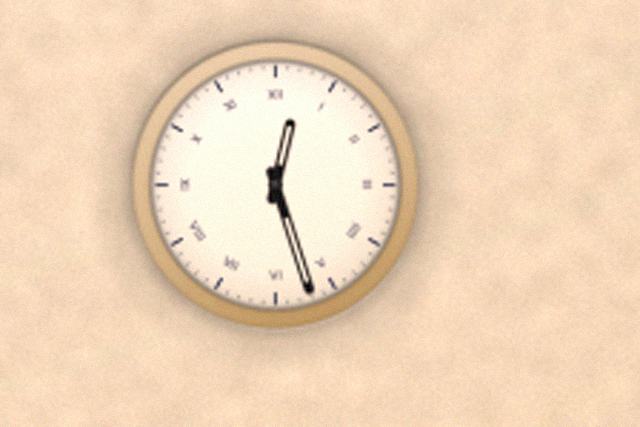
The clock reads **12:27**
